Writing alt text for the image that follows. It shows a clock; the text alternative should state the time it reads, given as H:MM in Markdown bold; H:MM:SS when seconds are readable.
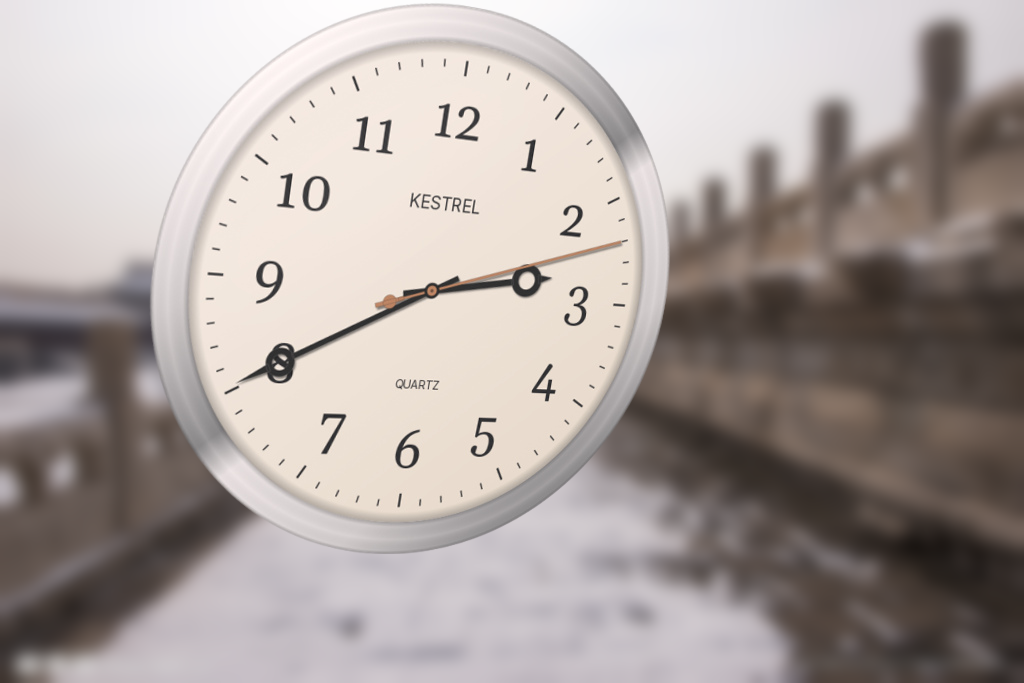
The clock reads **2:40:12**
